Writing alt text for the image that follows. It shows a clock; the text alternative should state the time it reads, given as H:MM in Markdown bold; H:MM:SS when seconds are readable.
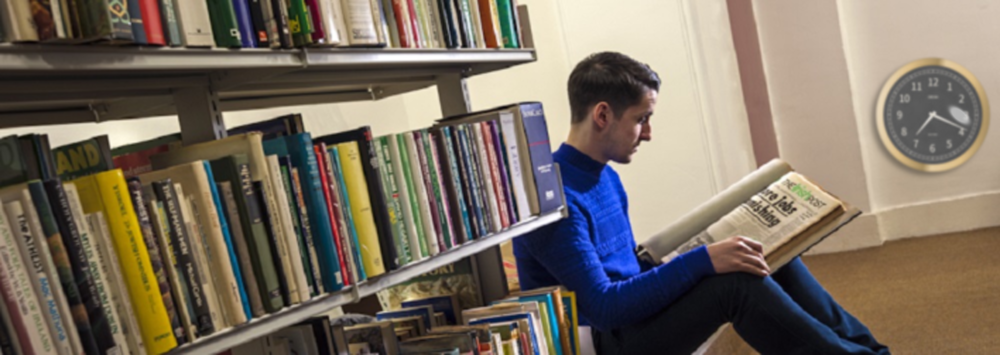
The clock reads **7:19**
